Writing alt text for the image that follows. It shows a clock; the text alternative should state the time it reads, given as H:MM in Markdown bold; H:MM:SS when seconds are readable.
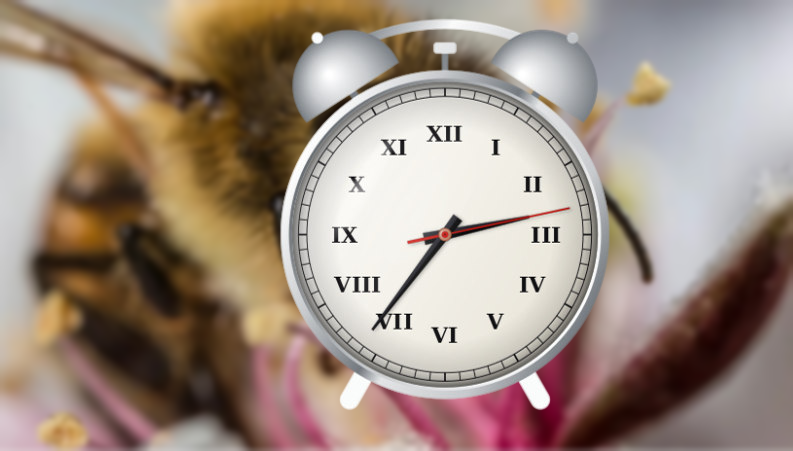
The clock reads **2:36:13**
